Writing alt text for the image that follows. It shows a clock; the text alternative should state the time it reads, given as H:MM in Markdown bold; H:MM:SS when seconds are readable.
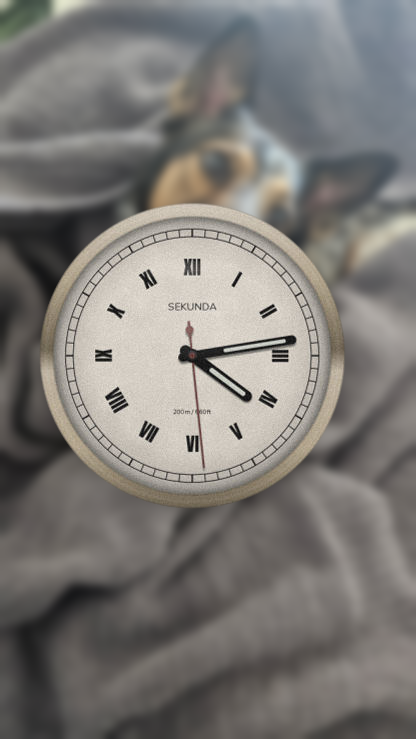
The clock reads **4:13:29**
